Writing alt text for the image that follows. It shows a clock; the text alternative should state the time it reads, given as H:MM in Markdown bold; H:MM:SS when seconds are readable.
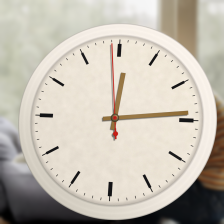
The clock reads **12:13:59**
